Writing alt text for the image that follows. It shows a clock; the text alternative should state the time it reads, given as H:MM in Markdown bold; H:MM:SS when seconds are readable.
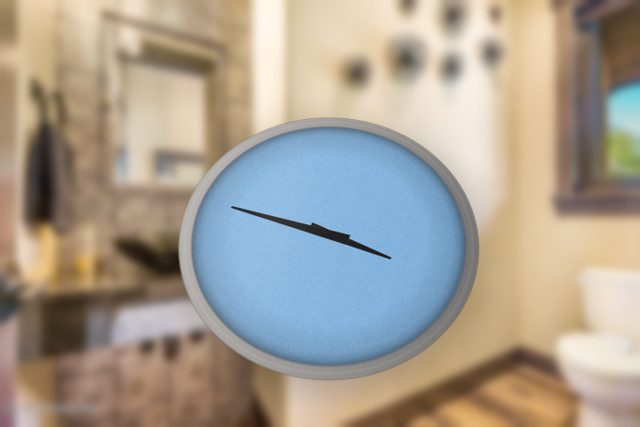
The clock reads **3:48**
